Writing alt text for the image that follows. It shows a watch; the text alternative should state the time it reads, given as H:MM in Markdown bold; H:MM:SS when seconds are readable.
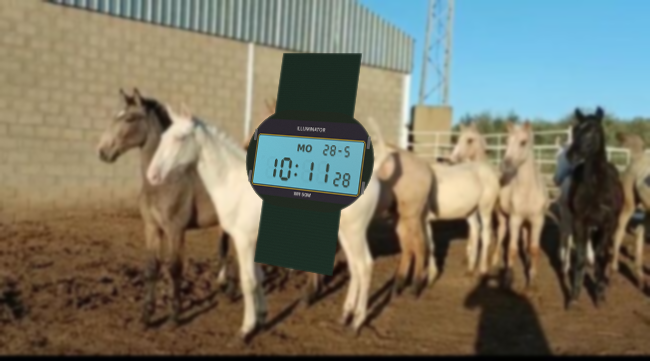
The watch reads **10:11:28**
